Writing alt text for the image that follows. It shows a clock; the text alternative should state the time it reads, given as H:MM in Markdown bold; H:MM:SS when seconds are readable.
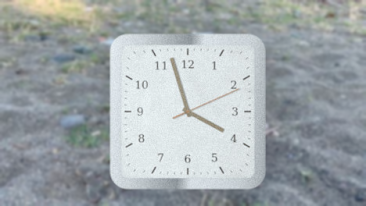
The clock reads **3:57:11**
